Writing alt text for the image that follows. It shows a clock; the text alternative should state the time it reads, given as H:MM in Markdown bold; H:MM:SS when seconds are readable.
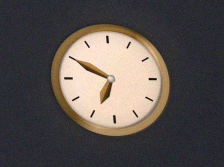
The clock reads **6:50**
